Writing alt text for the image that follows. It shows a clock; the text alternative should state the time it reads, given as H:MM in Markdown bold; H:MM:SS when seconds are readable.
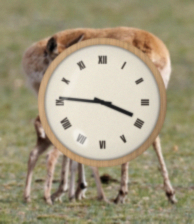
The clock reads **3:46**
